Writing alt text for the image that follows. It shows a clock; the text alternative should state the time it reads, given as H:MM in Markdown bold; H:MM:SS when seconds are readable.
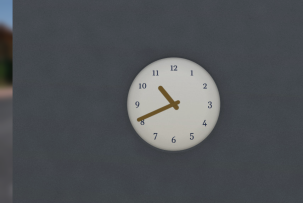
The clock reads **10:41**
